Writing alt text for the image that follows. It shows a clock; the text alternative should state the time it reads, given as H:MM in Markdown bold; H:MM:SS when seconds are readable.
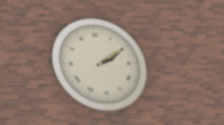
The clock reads **2:10**
